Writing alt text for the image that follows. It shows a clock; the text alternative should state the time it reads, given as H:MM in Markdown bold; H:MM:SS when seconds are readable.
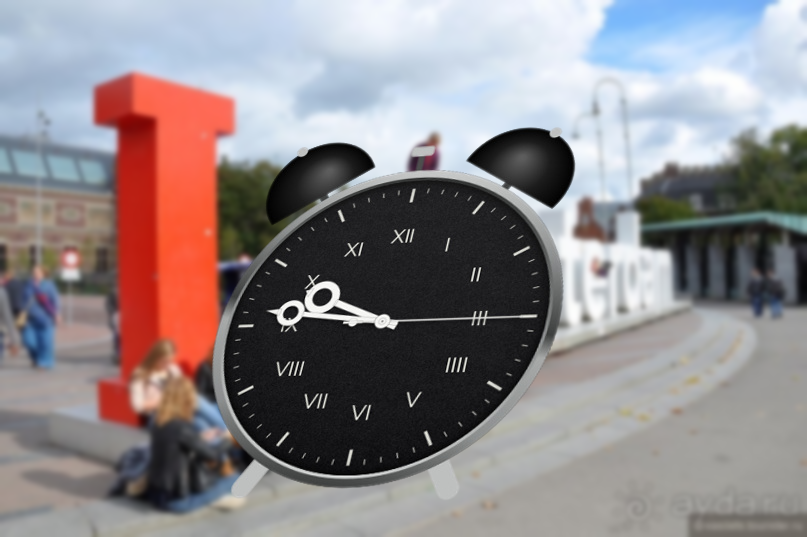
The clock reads **9:46:15**
